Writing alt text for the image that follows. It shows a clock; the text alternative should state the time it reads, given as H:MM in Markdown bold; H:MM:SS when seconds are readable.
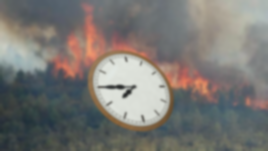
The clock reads **7:45**
